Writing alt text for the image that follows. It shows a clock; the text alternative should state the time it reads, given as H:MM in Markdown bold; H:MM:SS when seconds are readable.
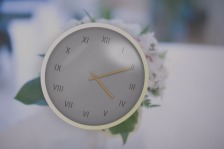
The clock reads **4:10**
